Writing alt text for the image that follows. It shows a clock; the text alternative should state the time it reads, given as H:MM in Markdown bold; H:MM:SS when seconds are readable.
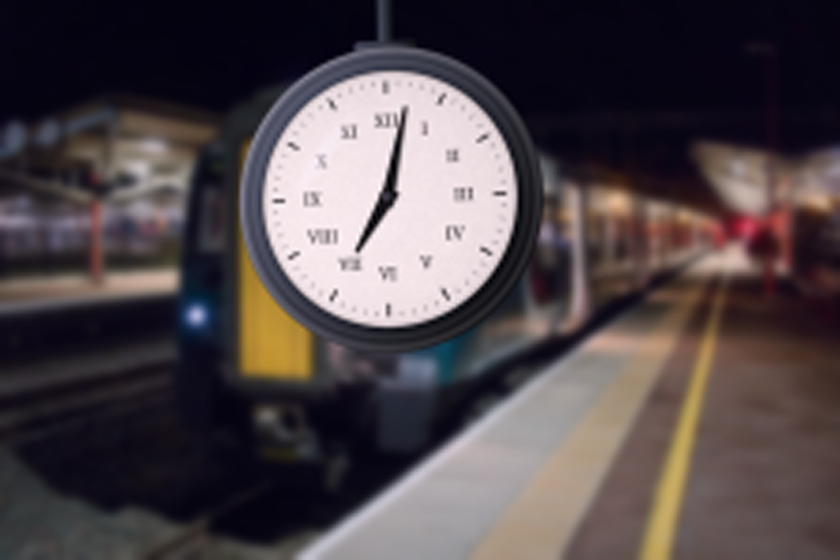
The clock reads **7:02**
